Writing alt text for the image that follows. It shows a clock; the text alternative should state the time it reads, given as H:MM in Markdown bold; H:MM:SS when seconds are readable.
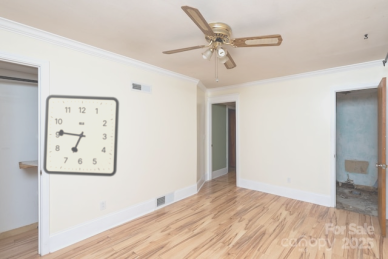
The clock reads **6:46**
